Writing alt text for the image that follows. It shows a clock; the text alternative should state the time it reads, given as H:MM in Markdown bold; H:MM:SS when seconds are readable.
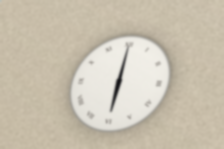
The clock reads **6:00**
